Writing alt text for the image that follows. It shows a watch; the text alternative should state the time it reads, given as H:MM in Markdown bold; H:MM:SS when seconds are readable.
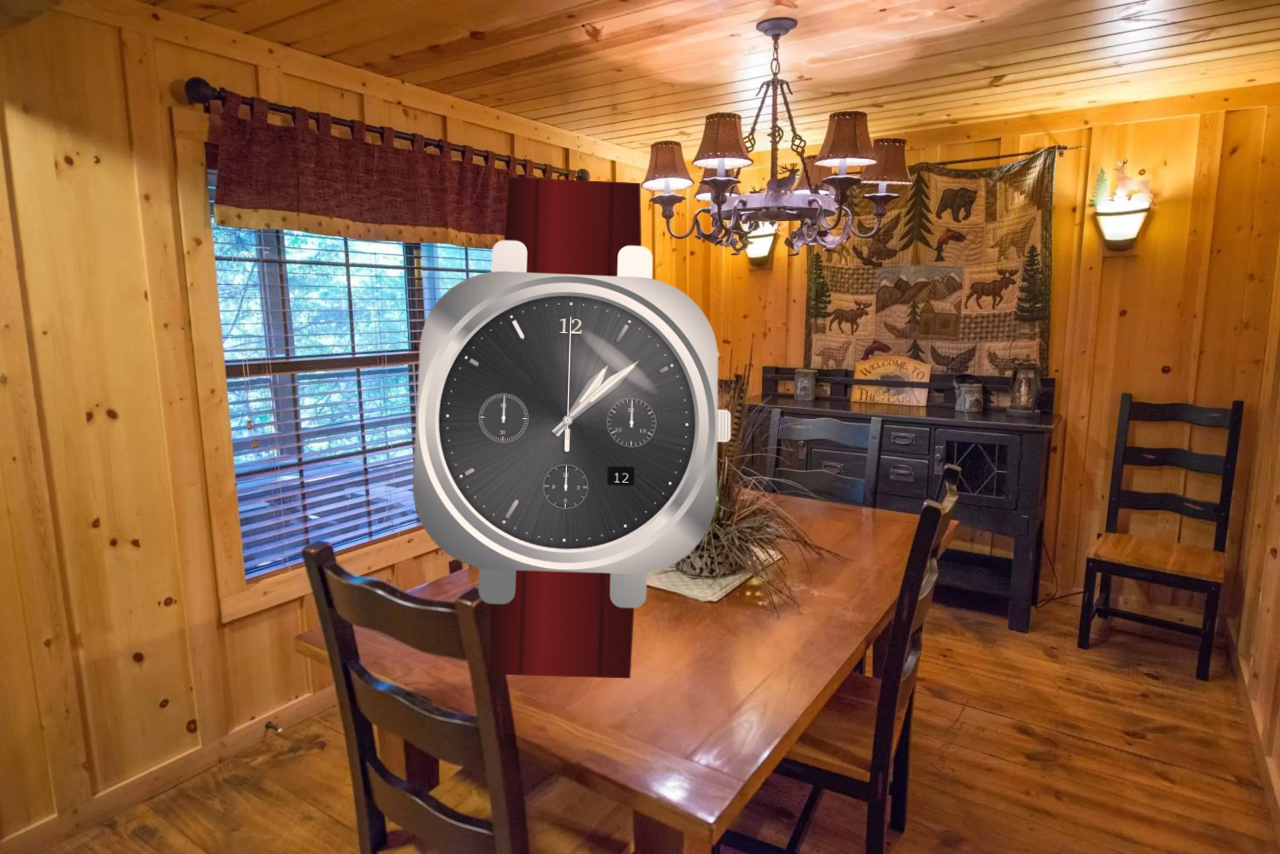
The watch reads **1:08**
